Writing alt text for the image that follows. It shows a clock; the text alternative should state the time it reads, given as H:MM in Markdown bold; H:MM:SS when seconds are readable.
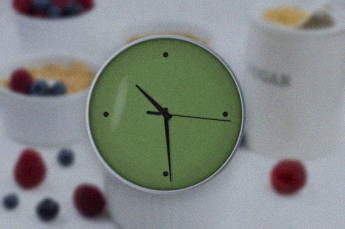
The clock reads **10:29:16**
